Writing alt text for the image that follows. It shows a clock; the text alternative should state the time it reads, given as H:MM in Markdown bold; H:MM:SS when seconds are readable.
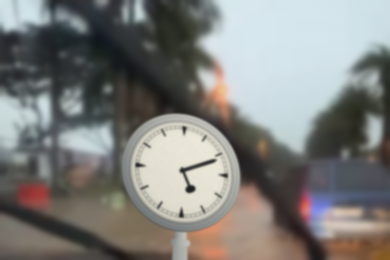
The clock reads **5:11**
